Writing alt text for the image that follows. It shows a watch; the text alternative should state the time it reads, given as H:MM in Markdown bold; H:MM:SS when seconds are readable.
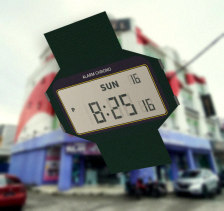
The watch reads **8:25:16**
